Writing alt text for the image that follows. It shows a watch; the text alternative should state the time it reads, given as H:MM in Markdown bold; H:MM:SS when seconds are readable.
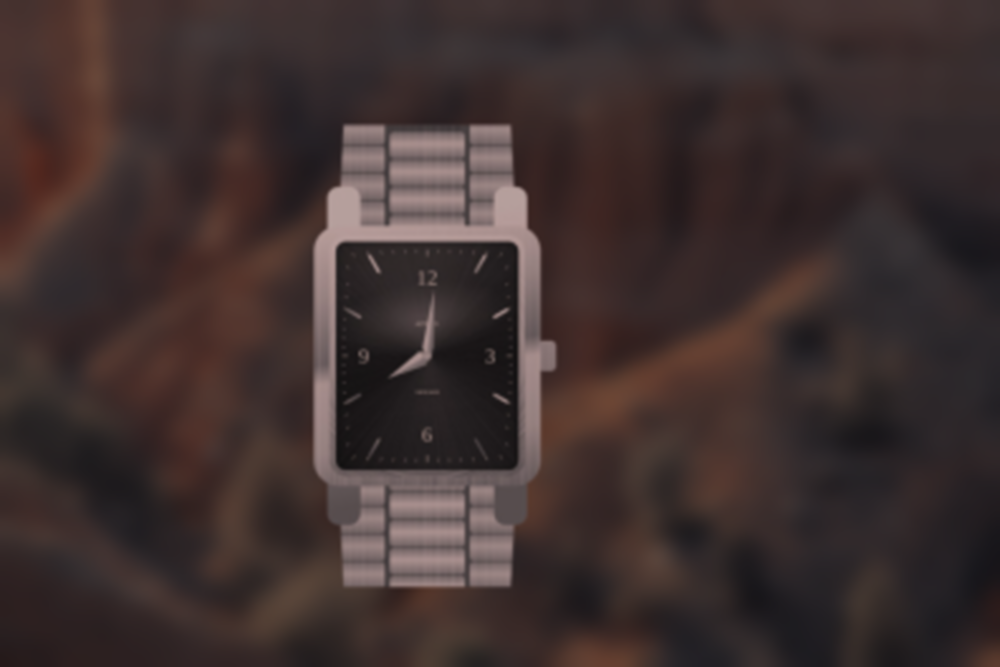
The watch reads **8:01**
